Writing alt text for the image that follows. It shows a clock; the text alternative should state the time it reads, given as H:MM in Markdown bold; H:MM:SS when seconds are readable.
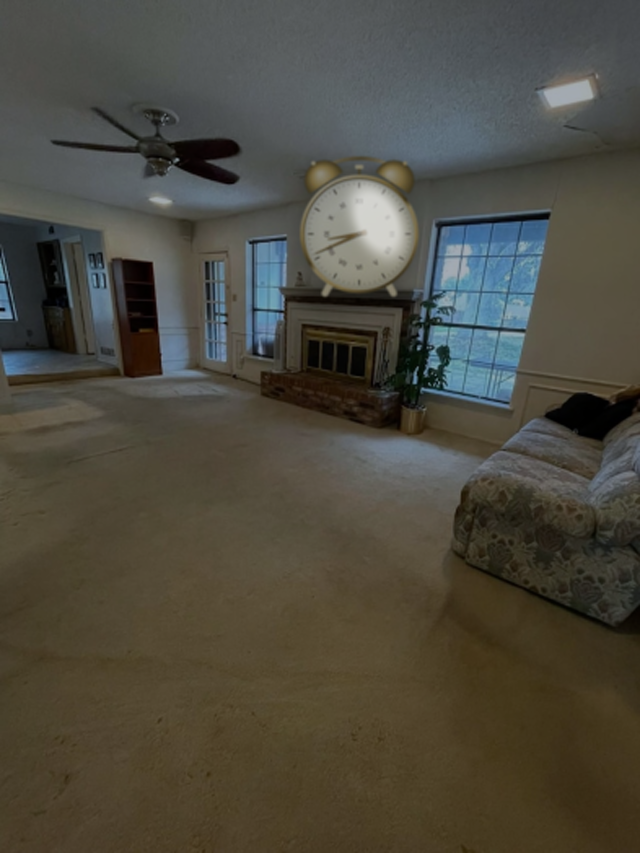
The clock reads **8:41**
